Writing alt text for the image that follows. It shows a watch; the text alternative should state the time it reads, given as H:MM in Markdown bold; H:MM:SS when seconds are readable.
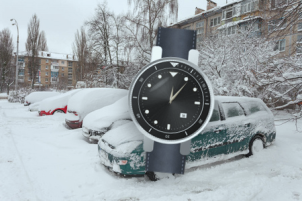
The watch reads **12:06**
